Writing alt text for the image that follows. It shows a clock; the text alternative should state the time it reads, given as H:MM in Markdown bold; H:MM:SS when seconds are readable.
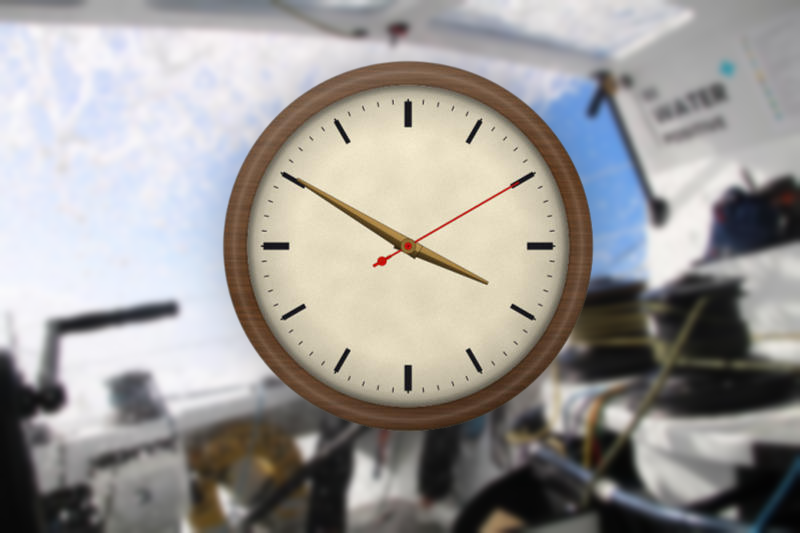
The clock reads **3:50:10**
